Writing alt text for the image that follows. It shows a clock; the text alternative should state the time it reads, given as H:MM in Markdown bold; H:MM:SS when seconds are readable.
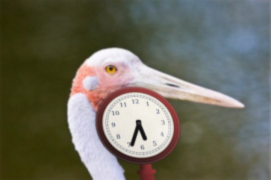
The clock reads **5:34**
